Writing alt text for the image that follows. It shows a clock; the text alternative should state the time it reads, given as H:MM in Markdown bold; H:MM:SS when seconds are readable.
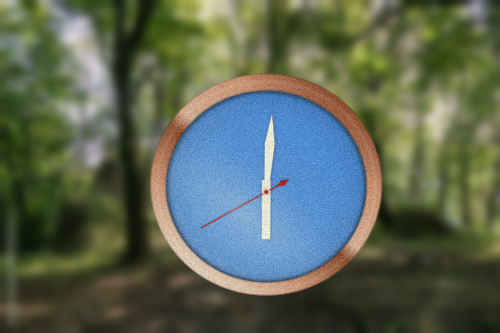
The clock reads **6:00:40**
